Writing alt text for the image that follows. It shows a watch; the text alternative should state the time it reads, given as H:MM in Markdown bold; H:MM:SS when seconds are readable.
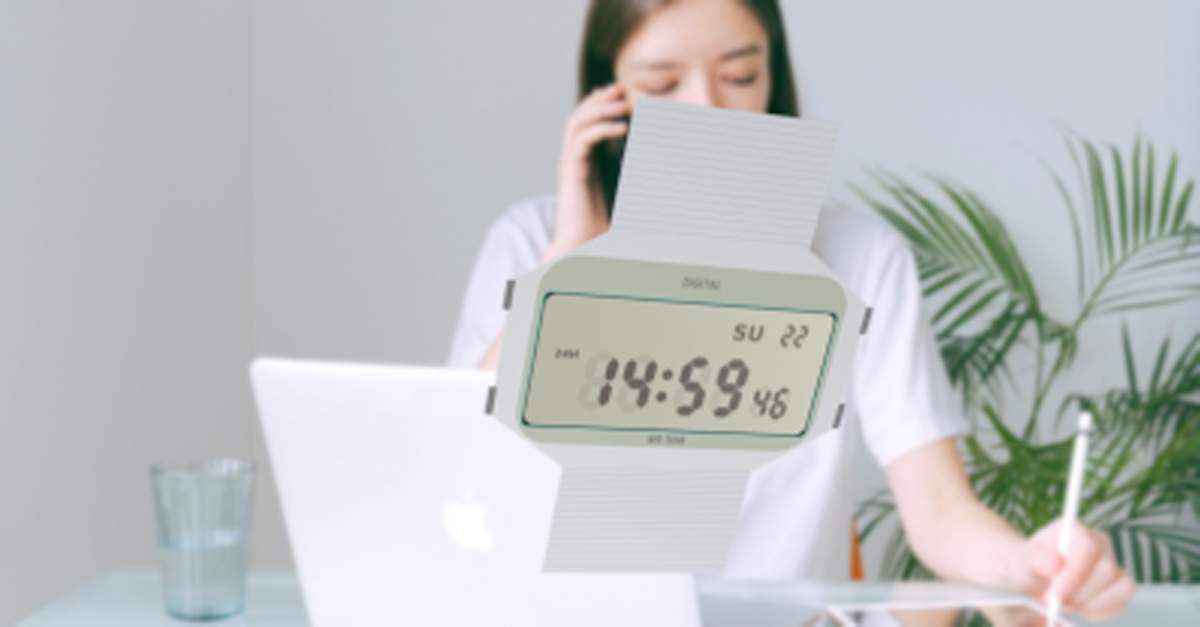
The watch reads **14:59:46**
